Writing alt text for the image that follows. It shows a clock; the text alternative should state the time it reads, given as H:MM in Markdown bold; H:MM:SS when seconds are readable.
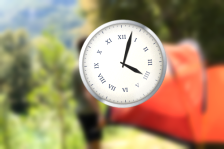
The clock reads **4:03**
